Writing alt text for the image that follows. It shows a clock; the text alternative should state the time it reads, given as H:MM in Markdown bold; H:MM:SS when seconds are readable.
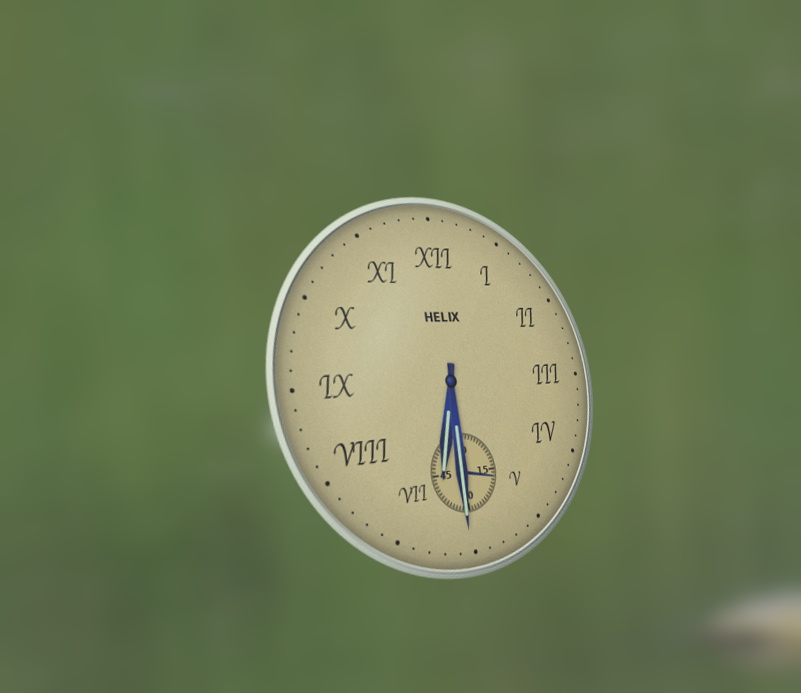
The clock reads **6:30:17**
